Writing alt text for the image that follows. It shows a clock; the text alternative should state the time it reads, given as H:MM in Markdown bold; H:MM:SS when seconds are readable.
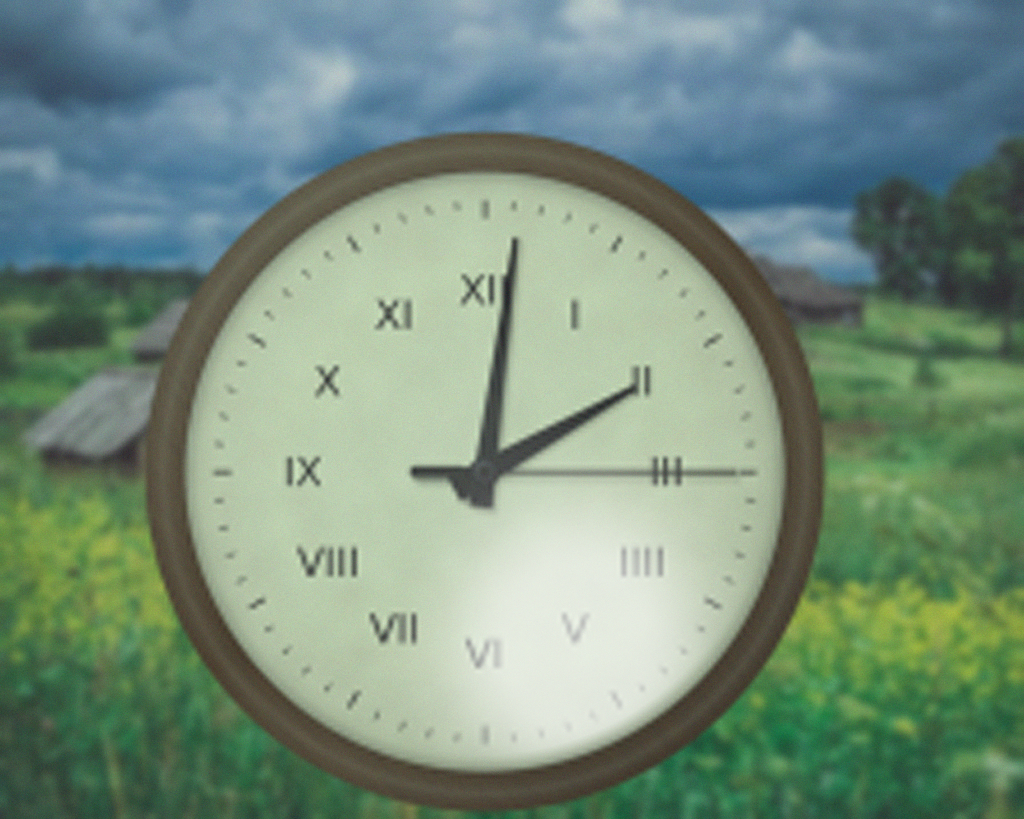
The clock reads **2:01:15**
